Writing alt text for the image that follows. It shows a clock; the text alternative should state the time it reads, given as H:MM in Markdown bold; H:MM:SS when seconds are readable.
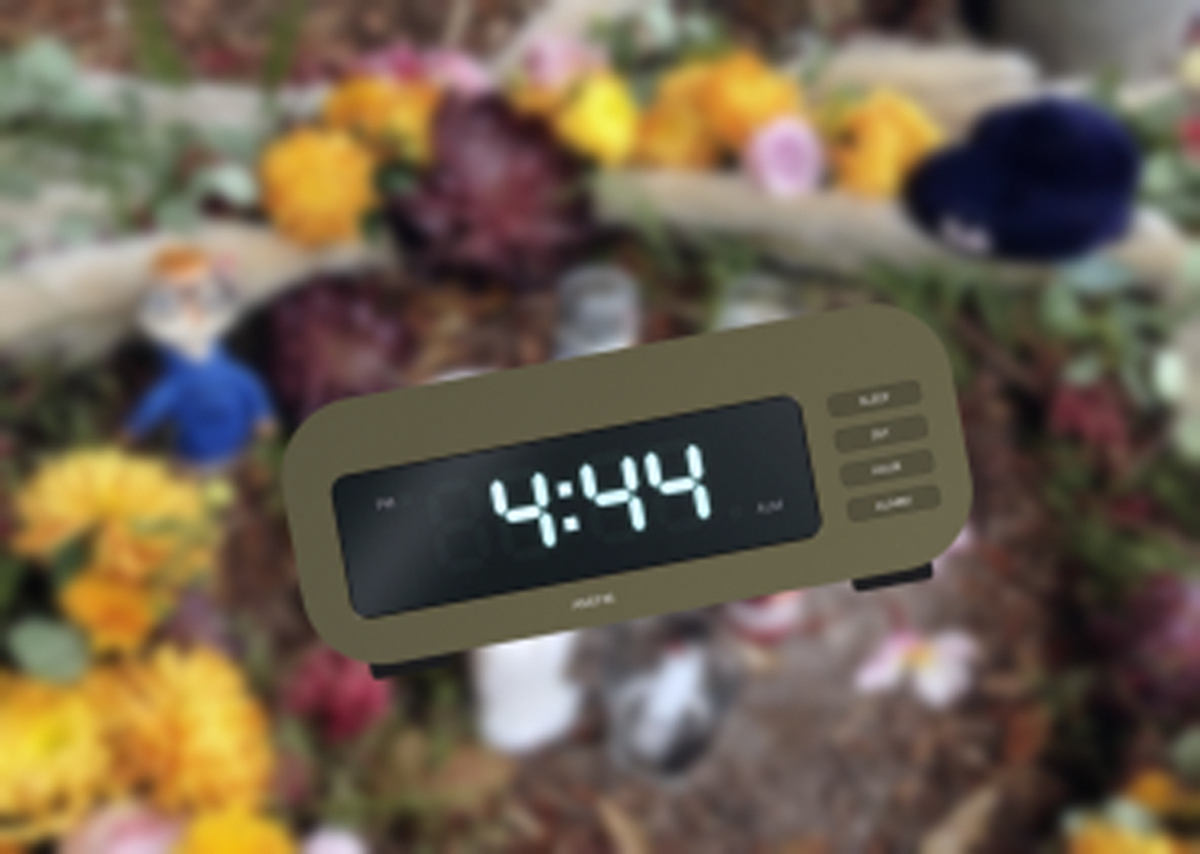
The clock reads **4:44**
